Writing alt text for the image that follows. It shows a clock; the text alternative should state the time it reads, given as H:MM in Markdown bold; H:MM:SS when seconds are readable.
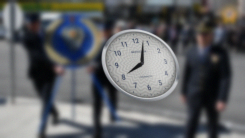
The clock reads **8:03**
